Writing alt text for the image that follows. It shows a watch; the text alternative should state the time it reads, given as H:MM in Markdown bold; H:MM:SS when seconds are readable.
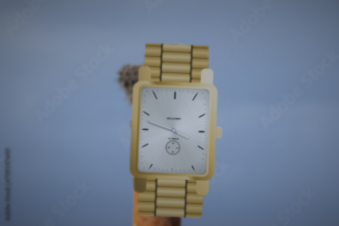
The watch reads **3:48**
